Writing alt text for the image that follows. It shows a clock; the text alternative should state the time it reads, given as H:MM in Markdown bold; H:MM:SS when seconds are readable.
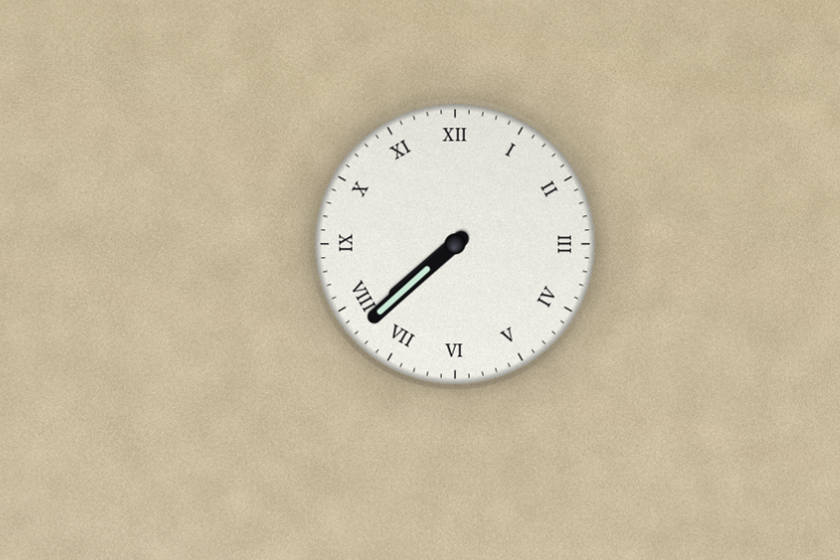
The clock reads **7:38**
